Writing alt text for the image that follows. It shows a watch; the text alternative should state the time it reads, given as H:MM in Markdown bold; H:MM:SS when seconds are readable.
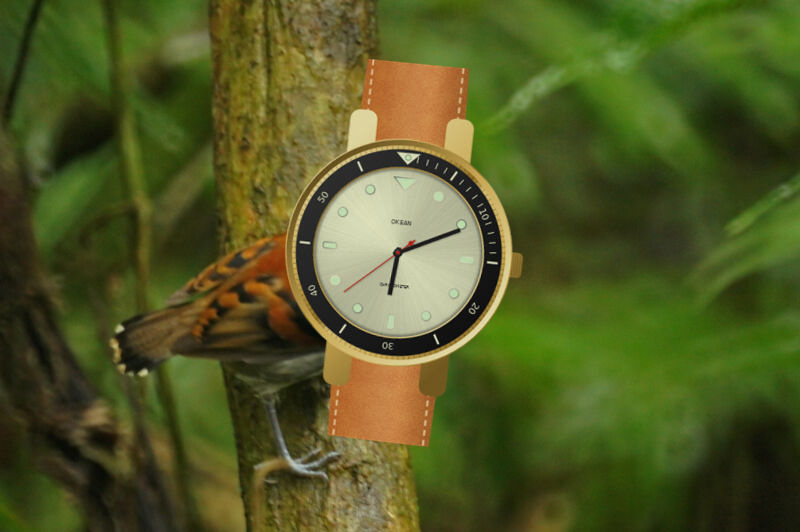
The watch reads **6:10:38**
